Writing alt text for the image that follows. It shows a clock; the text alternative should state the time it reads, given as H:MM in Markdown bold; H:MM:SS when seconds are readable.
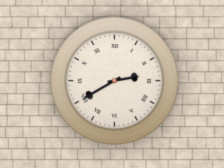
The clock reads **2:40**
